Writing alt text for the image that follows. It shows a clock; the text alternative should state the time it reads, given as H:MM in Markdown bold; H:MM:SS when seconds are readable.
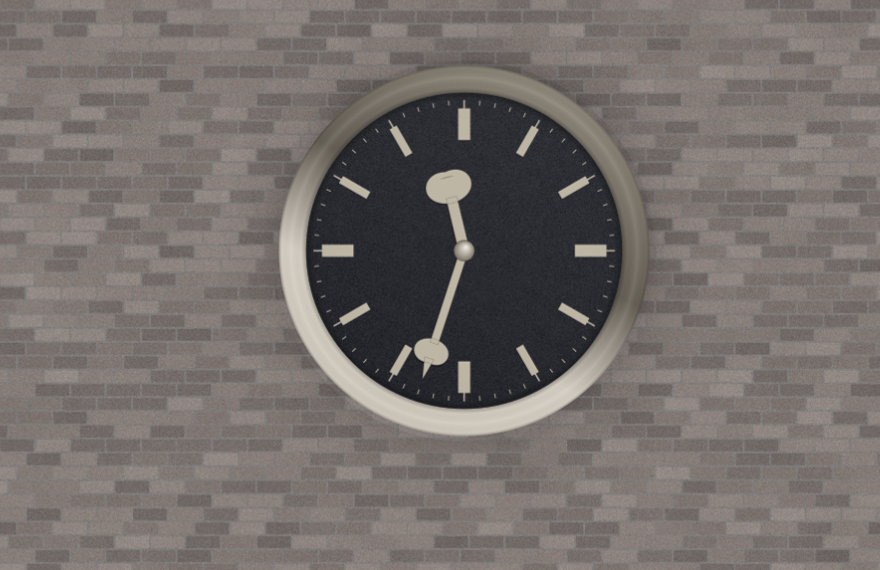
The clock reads **11:33**
